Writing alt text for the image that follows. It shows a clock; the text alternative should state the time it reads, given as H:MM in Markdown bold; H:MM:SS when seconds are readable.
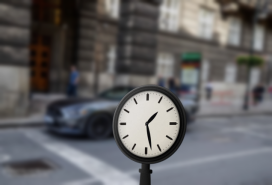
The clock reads **1:28**
